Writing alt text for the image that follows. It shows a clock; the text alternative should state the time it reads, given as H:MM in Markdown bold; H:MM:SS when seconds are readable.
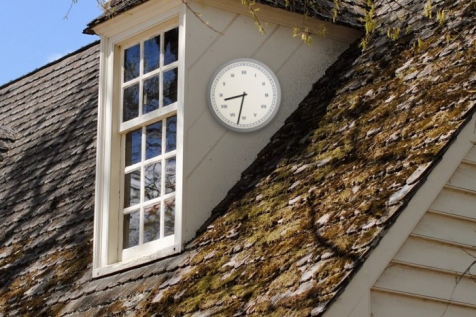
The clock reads **8:32**
